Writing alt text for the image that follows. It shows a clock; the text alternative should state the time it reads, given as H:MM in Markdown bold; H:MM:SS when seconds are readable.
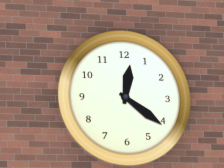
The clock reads **12:21**
